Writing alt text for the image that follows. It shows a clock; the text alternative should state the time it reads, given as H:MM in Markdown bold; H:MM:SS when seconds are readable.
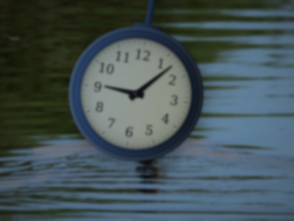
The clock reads **9:07**
